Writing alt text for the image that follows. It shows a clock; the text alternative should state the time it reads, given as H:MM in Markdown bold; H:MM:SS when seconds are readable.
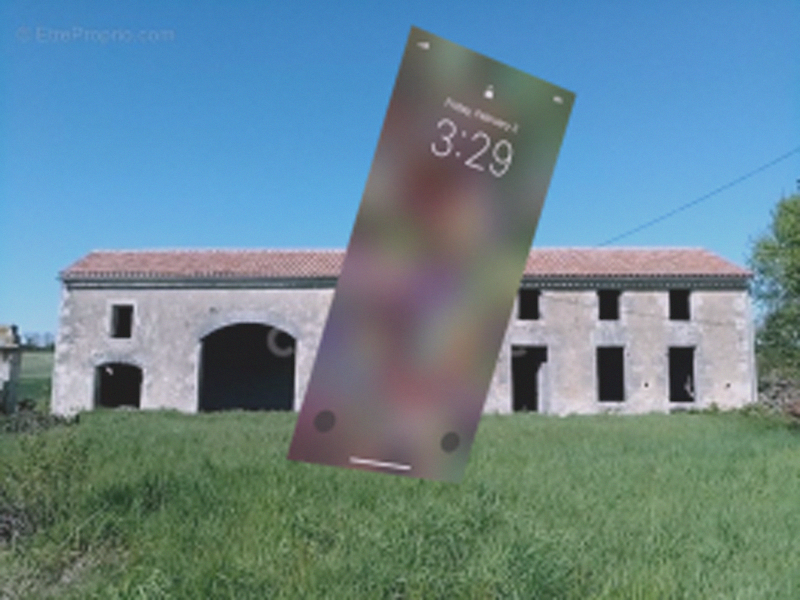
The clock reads **3:29**
